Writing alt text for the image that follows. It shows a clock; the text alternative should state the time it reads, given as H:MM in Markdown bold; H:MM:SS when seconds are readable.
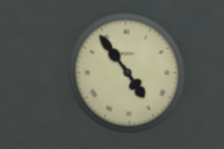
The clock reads **4:54**
